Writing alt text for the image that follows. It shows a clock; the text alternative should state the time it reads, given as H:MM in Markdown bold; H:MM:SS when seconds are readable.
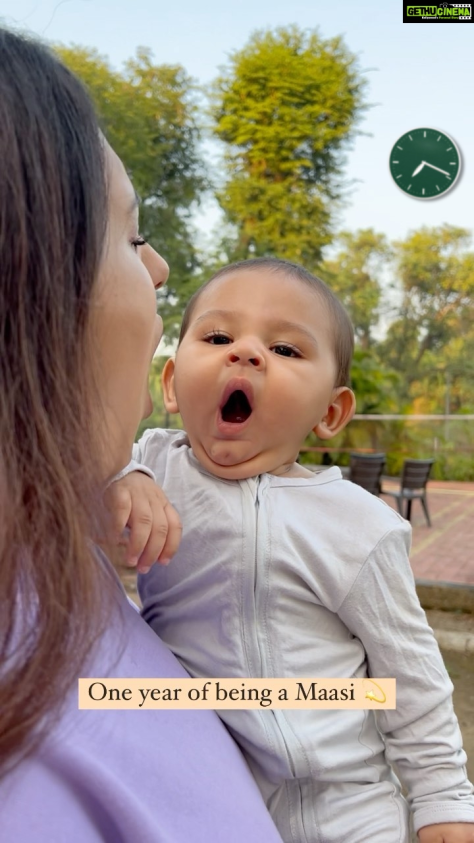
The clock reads **7:19**
